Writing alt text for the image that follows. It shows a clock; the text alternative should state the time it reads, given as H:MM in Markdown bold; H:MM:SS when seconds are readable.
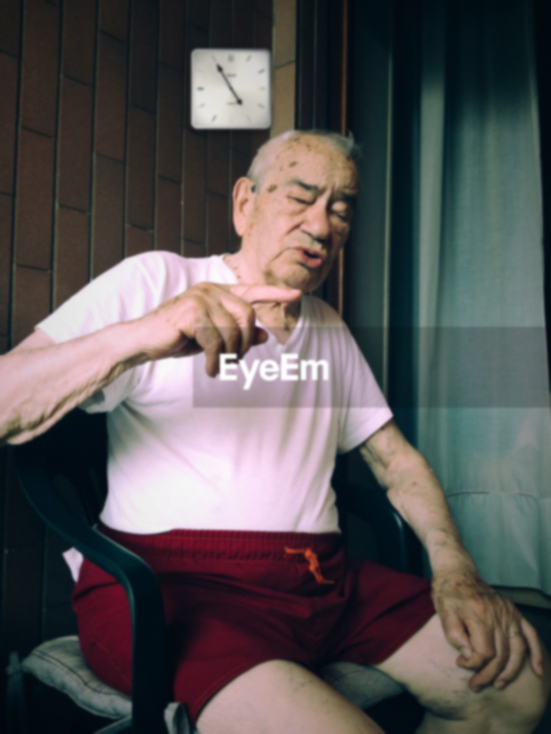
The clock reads **4:55**
